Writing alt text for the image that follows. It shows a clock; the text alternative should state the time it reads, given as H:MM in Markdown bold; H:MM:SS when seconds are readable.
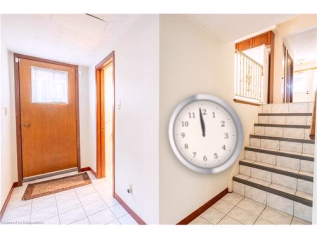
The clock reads **11:59**
